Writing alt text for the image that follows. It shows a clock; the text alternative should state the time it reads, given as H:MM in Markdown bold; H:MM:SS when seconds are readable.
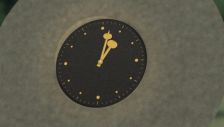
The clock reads **1:02**
